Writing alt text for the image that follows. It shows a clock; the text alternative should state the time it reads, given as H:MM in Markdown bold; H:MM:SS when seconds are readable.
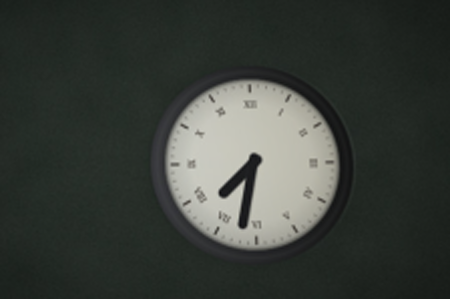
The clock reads **7:32**
